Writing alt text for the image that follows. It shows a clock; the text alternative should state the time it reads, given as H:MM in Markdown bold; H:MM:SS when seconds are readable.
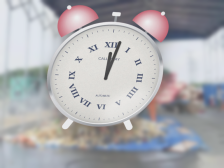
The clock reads **12:02**
